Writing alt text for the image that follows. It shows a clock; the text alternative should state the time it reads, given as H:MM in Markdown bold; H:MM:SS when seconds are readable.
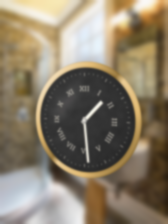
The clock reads **1:29**
